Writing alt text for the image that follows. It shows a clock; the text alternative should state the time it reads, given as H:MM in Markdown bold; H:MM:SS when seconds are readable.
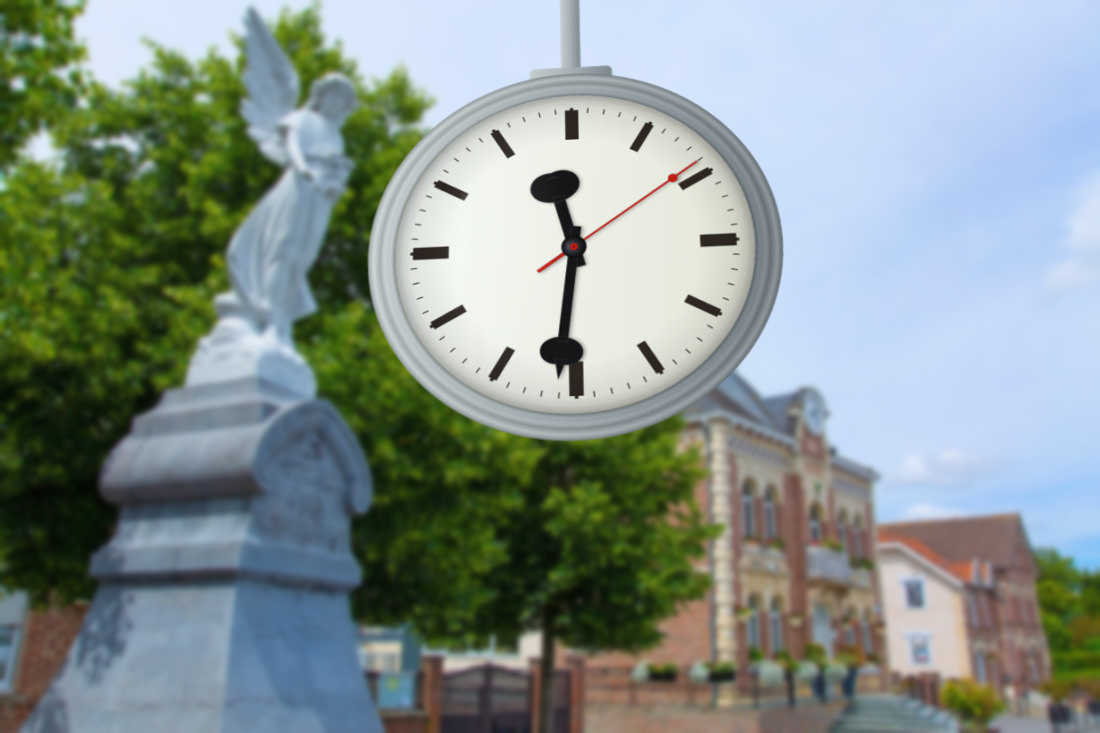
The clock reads **11:31:09**
